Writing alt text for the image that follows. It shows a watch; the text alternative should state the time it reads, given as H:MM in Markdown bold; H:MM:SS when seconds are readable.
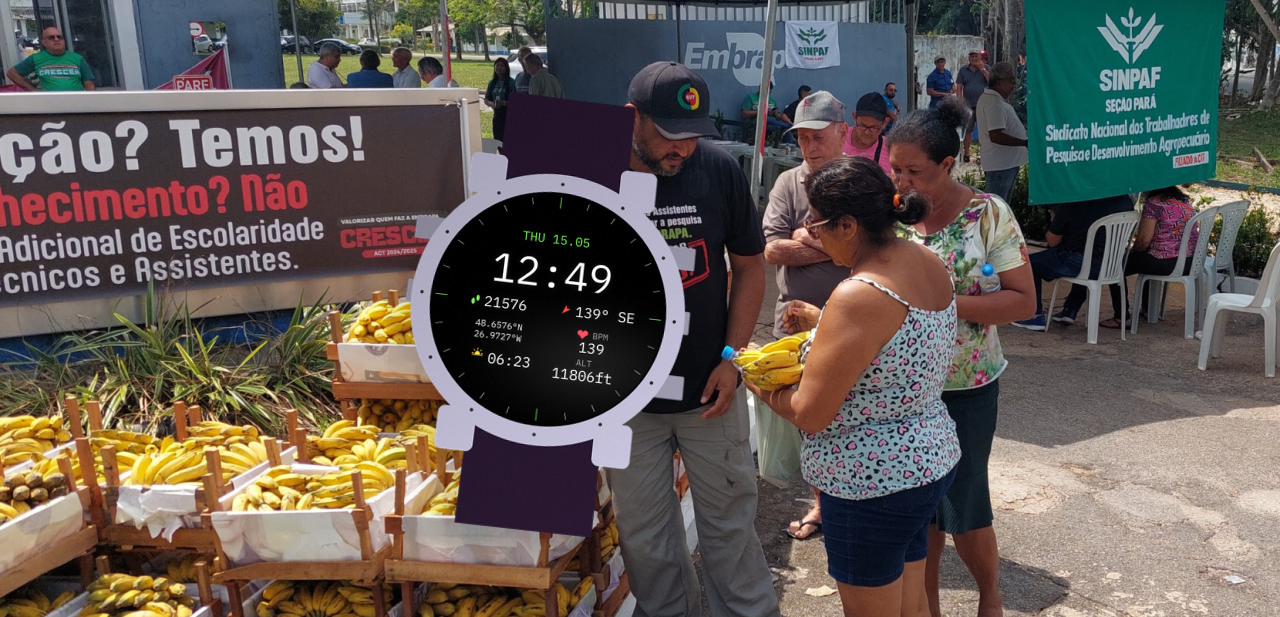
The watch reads **12:49**
